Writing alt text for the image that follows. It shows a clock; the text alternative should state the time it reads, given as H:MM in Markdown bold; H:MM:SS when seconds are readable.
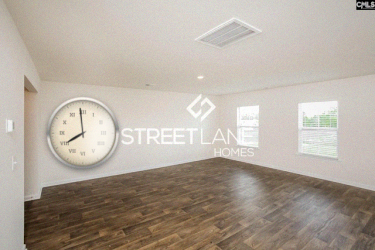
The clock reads **7:59**
